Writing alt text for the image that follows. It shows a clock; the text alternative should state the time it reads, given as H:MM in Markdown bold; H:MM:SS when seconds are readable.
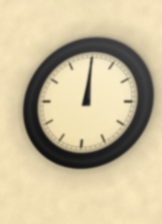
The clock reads **12:00**
